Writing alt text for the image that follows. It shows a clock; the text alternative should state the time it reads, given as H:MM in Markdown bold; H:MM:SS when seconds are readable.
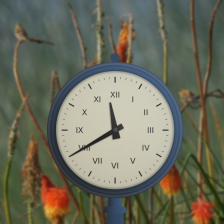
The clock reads **11:40**
